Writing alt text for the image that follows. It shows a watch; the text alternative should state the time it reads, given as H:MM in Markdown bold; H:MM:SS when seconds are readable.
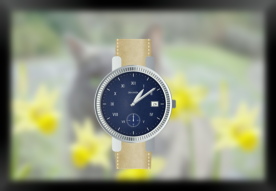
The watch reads **1:09**
